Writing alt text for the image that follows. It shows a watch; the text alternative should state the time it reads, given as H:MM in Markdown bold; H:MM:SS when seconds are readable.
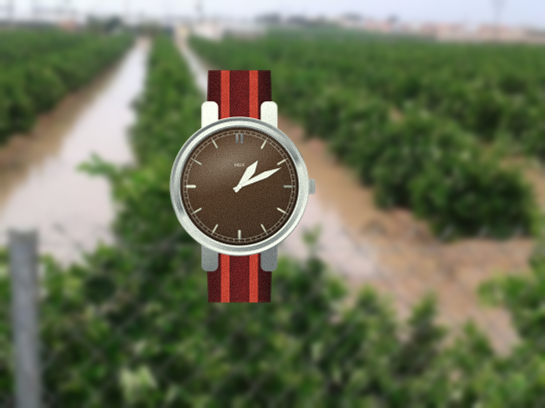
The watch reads **1:11**
